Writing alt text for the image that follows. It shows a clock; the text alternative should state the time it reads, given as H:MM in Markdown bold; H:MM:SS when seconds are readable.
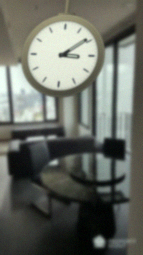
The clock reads **3:09**
